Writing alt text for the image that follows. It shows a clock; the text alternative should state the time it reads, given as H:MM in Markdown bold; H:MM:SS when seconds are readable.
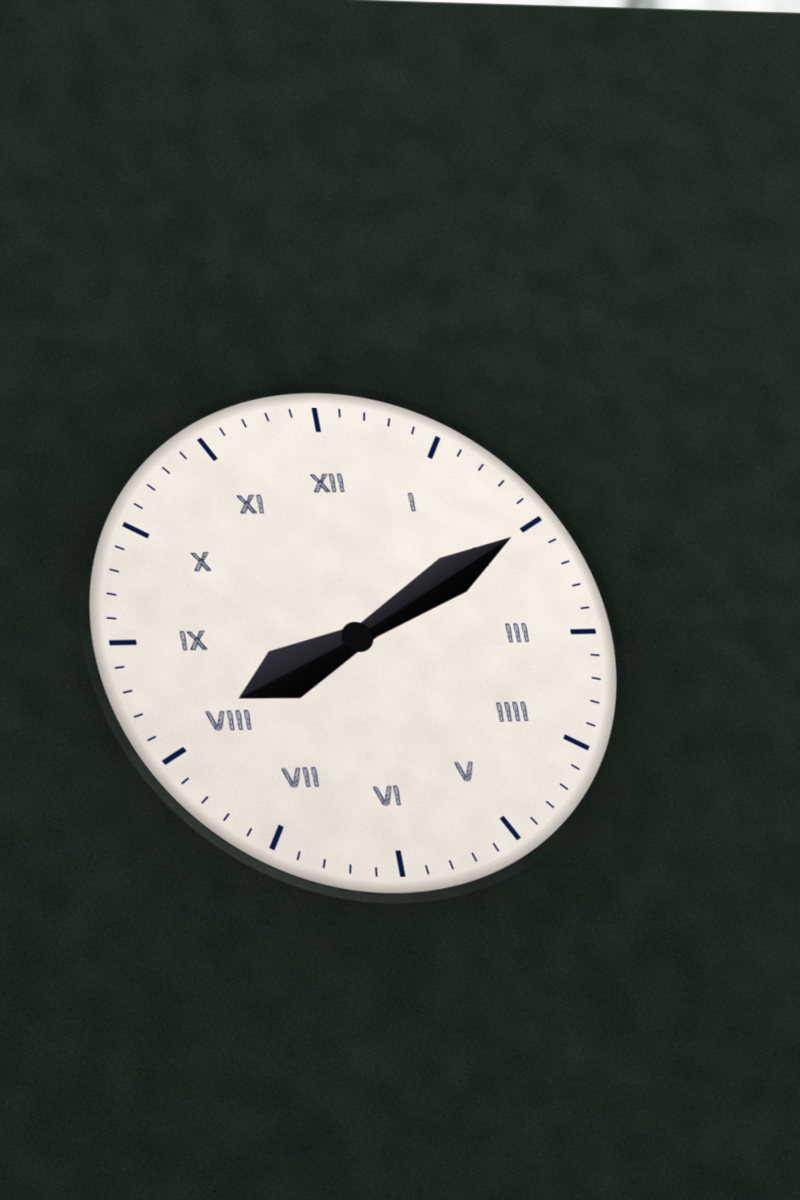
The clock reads **8:10**
